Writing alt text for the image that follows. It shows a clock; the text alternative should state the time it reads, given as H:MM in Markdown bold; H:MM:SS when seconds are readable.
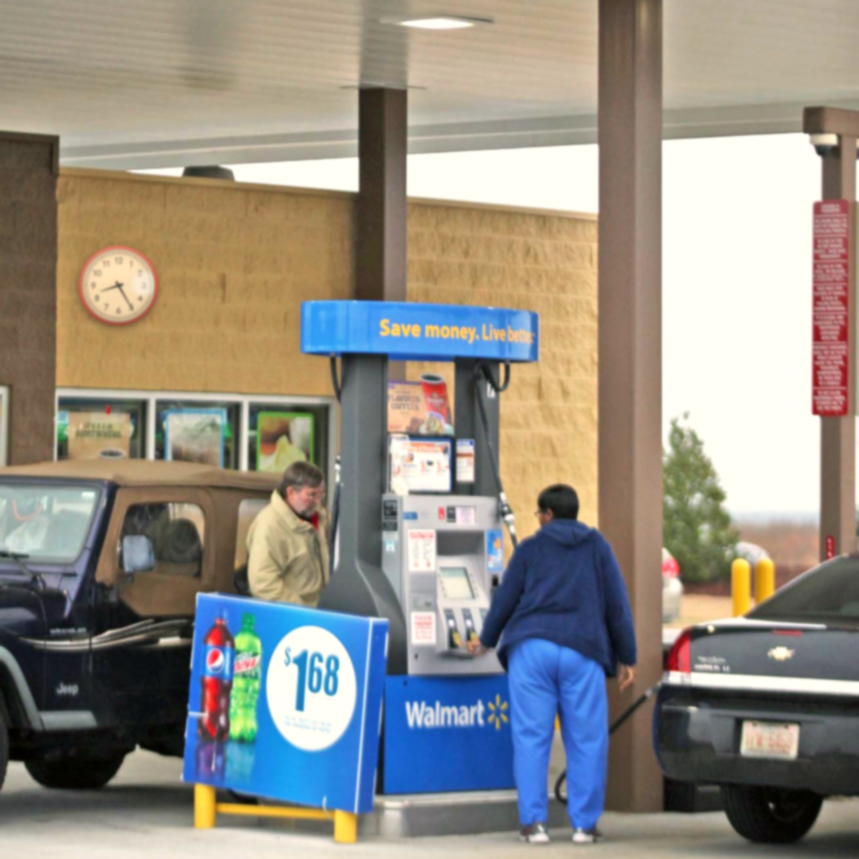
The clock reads **8:25**
